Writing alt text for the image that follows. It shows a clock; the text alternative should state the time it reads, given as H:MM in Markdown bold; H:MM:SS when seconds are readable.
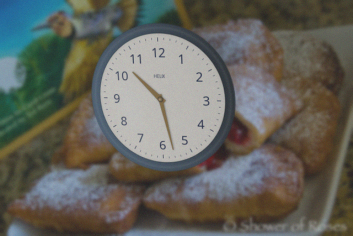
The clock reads **10:28**
